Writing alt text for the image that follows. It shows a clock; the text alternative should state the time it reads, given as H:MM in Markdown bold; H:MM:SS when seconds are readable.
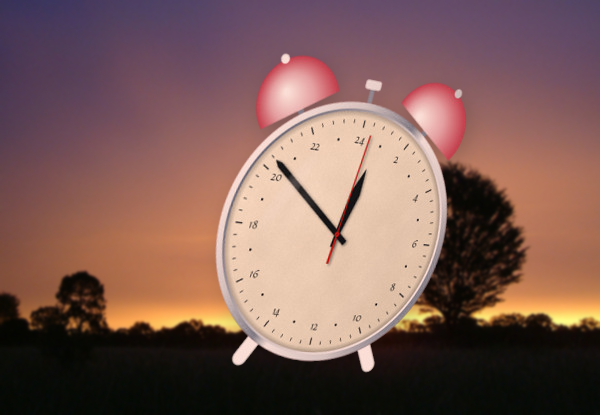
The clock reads **0:51:01**
